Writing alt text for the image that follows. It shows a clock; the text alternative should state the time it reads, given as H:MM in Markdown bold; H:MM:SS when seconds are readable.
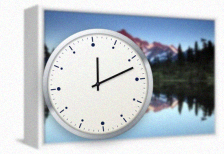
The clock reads **12:12**
